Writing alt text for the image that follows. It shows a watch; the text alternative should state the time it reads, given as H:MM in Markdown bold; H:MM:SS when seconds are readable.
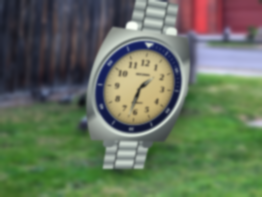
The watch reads **1:32**
